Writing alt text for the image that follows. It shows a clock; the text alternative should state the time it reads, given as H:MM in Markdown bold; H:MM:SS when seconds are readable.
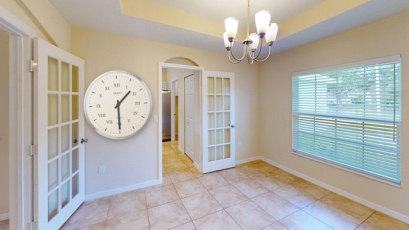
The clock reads **1:30**
